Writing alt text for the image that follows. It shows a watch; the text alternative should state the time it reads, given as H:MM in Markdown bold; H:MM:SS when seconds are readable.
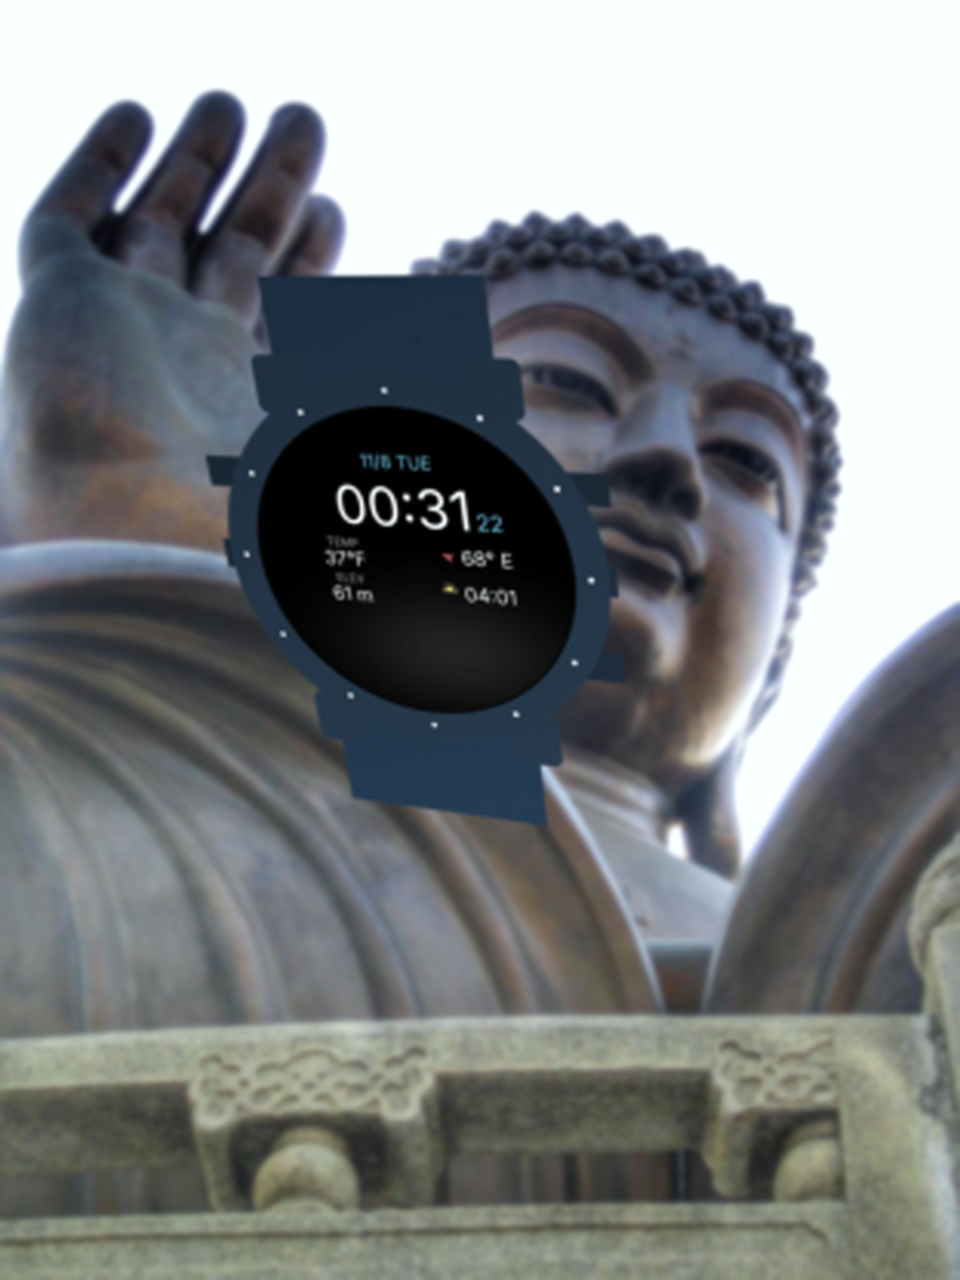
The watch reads **0:31**
